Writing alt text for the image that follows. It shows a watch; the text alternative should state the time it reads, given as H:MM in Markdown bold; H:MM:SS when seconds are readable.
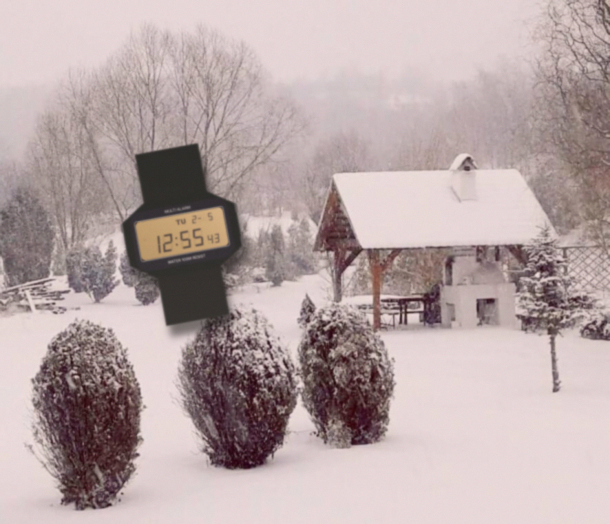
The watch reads **12:55**
